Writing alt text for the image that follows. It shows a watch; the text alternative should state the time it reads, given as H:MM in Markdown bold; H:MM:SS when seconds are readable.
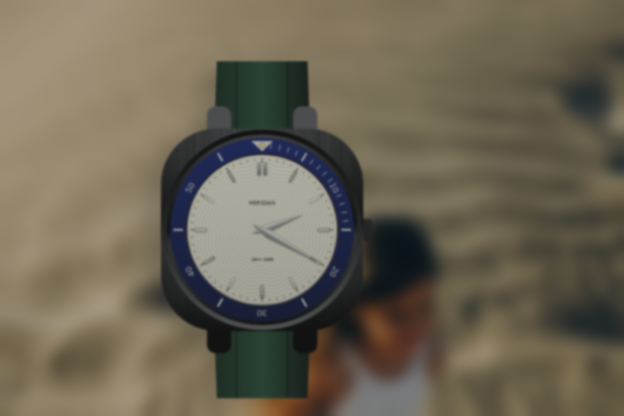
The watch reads **2:20**
